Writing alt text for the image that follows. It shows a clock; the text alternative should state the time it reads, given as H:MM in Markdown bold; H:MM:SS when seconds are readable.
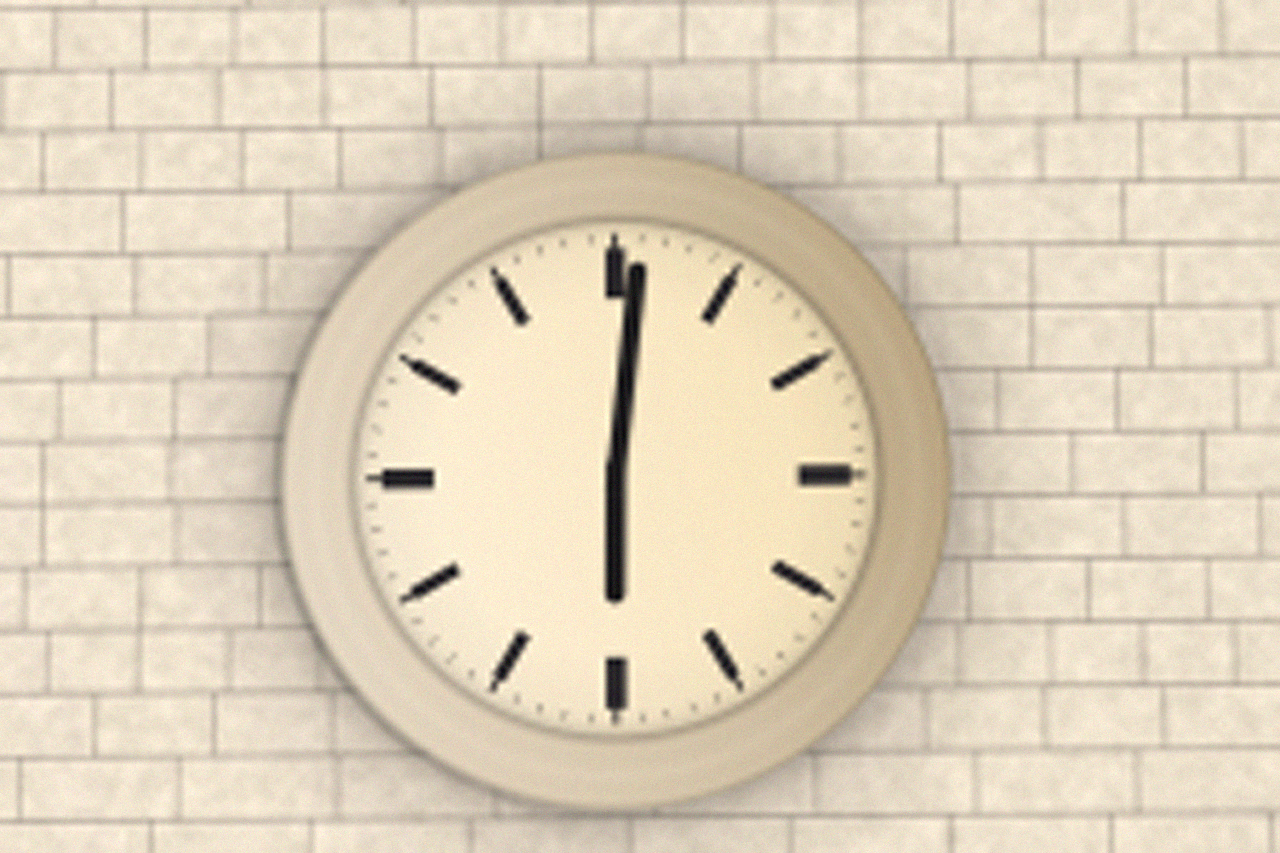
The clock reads **6:01**
